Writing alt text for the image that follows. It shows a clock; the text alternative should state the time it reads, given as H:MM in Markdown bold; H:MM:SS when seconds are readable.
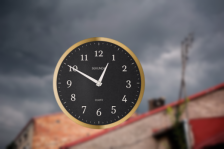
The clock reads **12:50**
